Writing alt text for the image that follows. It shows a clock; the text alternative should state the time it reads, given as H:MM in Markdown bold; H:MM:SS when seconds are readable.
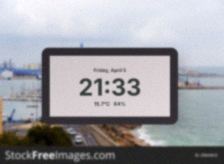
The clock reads **21:33**
